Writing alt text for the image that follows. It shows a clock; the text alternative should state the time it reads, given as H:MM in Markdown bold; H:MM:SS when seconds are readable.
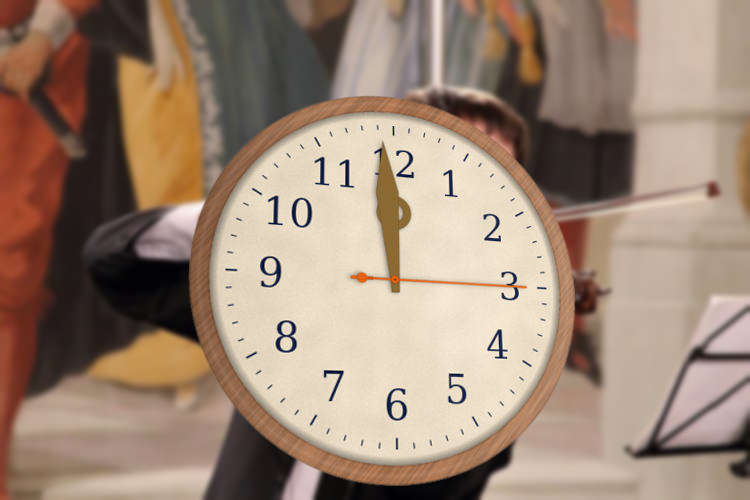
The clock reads **11:59:15**
